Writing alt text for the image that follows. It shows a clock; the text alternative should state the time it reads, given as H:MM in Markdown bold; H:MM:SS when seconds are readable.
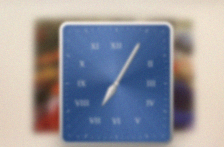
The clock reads **7:05**
